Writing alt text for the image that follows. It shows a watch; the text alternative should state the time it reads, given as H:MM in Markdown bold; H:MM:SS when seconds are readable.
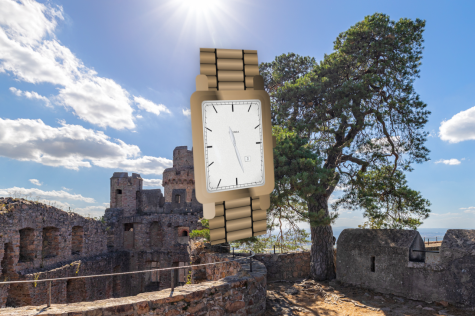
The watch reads **11:27**
